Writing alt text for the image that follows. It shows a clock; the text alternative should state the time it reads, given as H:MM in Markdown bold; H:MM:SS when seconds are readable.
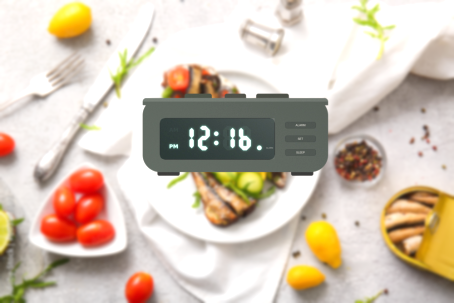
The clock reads **12:16**
